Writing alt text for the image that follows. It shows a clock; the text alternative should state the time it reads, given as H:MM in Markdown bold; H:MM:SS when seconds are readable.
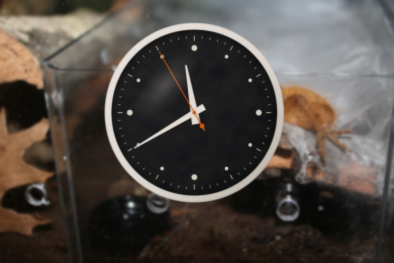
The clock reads **11:39:55**
